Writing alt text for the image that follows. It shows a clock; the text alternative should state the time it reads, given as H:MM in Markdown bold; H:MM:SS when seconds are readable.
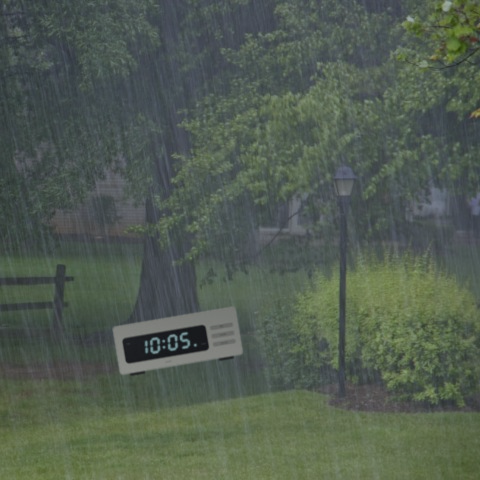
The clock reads **10:05**
